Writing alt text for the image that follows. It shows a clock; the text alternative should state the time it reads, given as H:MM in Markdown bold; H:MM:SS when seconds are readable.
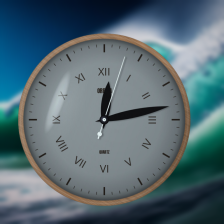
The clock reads **12:13:03**
